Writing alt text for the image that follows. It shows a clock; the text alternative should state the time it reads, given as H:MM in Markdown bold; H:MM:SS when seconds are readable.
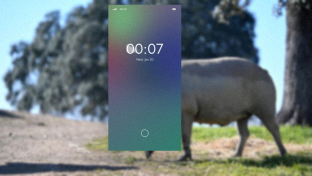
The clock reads **0:07**
